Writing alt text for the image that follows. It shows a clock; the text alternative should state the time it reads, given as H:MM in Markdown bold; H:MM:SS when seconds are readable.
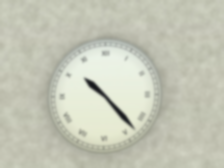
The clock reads **10:23**
